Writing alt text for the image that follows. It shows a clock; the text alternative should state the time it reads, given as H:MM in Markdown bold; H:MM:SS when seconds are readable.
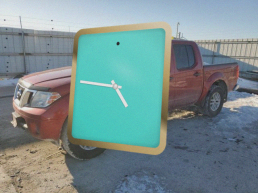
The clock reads **4:46**
